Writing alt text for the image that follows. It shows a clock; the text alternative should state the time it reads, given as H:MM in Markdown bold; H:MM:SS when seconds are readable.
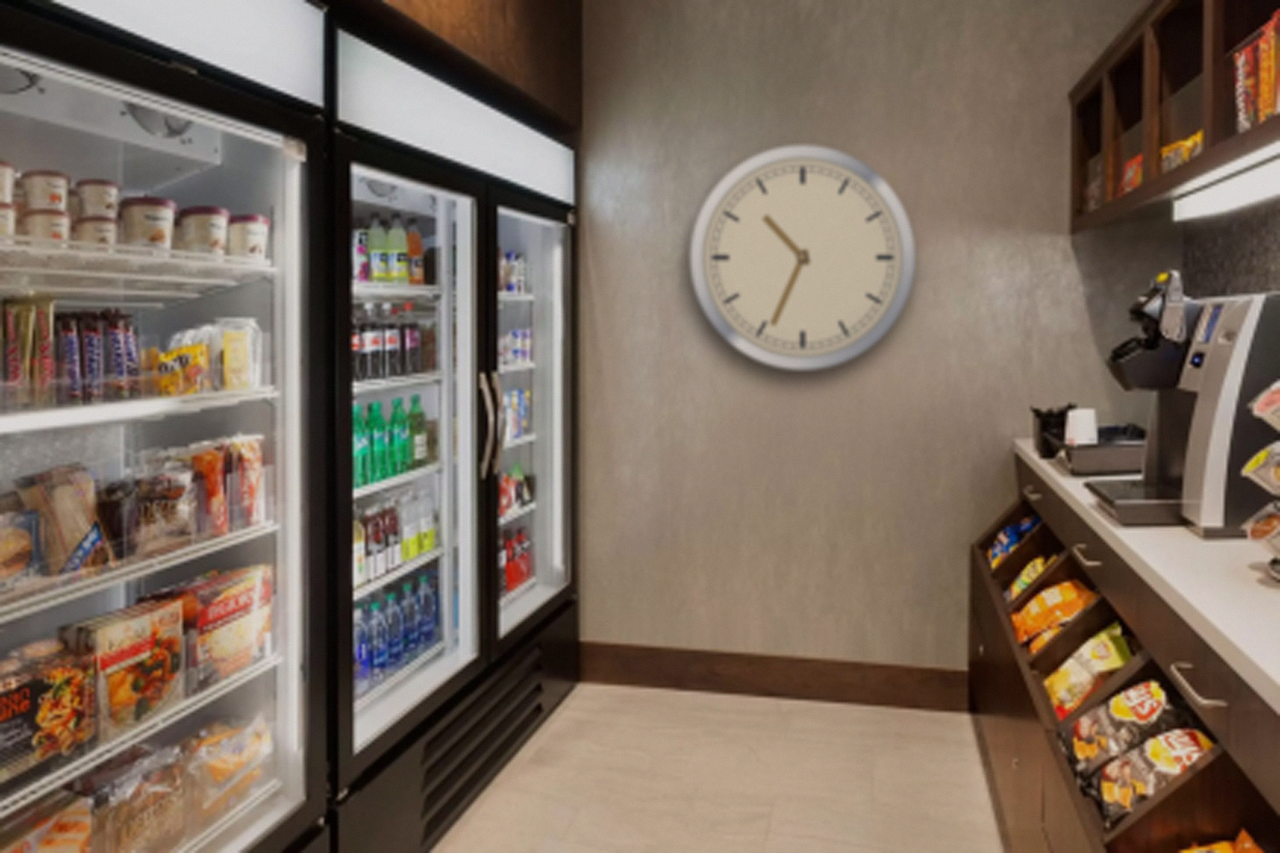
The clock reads **10:34**
